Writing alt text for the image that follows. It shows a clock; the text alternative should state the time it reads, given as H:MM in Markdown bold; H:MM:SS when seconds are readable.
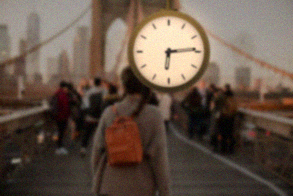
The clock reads **6:14**
